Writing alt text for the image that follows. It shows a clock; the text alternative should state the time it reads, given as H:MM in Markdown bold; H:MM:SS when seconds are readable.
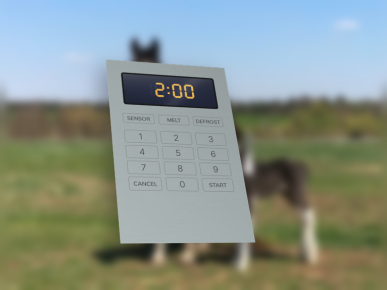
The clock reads **2:00**
